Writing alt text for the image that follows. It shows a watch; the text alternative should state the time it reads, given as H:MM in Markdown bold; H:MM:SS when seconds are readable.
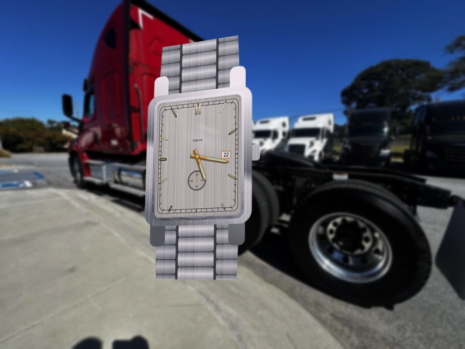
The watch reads **5:17**
